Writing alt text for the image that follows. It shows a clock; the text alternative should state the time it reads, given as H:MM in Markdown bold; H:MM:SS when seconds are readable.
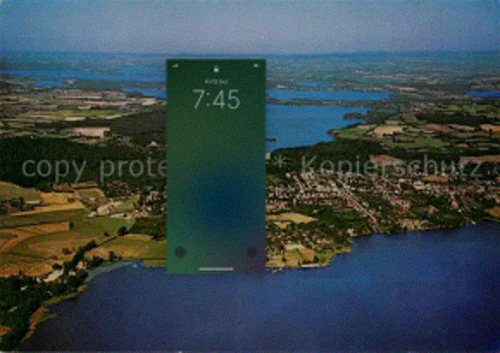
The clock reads **7:45**
